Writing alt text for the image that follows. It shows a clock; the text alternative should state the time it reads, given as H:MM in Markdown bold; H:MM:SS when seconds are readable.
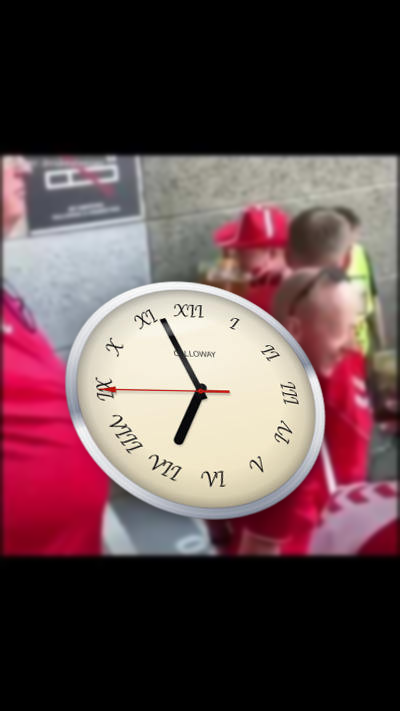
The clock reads **6:56:45**
